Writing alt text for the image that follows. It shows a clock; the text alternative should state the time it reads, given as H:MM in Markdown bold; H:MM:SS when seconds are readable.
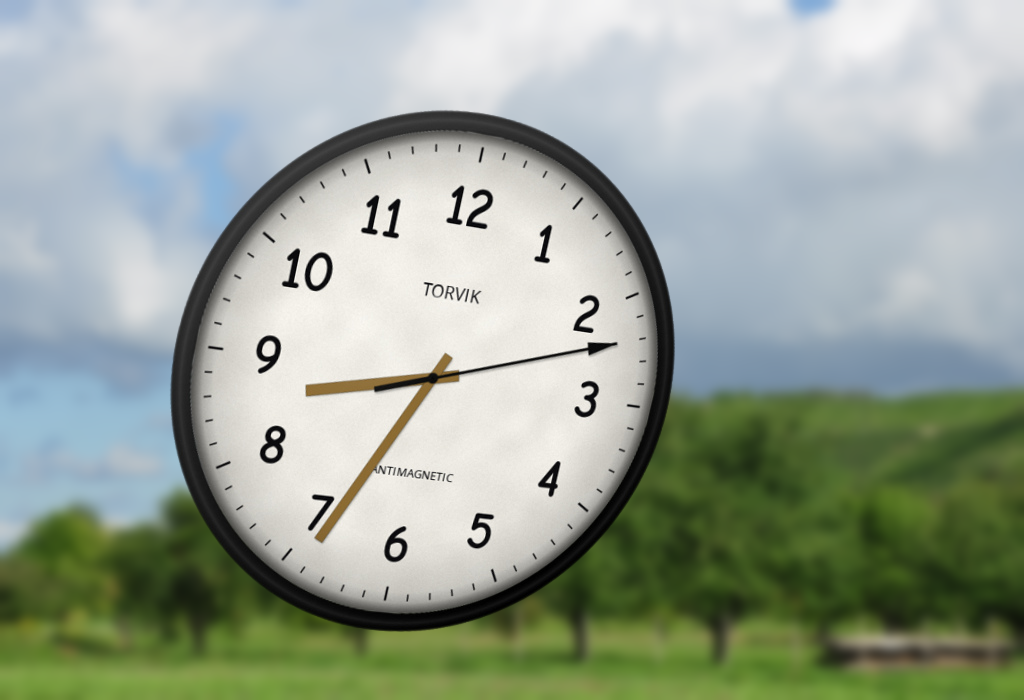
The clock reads **8:34:12**
